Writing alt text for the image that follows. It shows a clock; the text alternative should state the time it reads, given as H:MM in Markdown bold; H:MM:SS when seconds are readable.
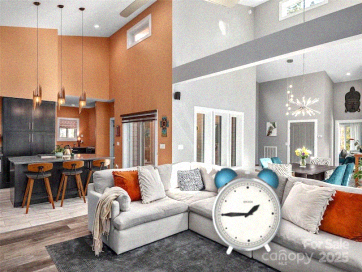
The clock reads **1:45**
